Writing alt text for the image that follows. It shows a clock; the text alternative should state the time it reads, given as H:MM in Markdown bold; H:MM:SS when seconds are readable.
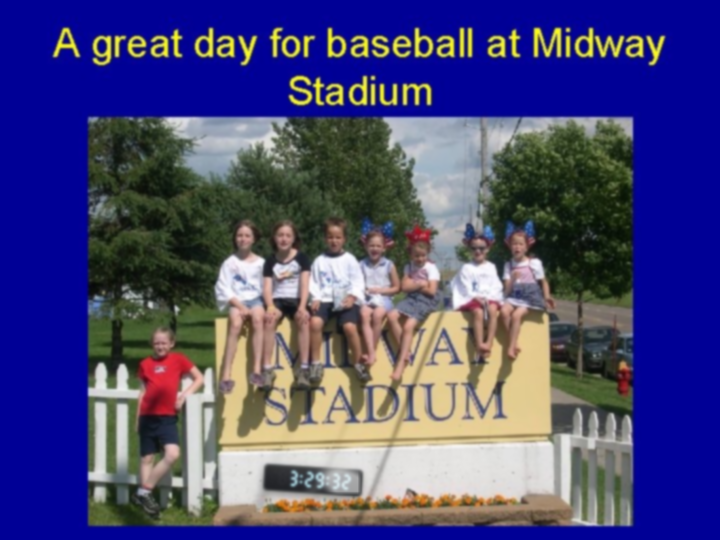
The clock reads **3:29:32**
